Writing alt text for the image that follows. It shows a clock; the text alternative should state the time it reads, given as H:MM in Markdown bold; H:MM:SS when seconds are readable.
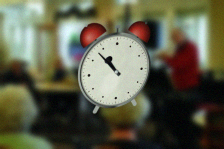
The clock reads **10:53**
